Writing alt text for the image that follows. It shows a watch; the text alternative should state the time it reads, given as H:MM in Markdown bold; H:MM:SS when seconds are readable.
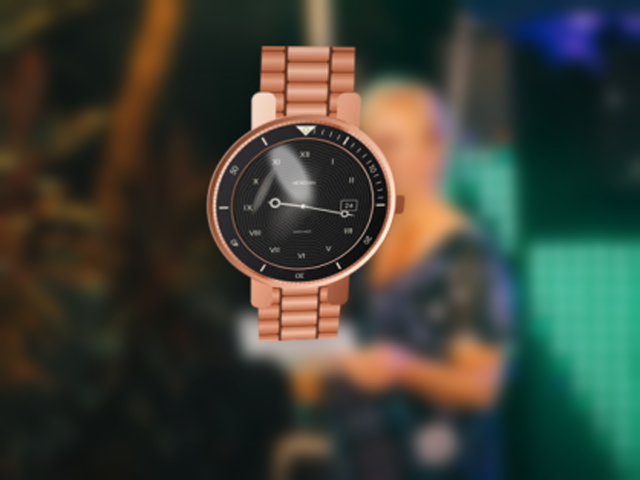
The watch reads **9:17**
